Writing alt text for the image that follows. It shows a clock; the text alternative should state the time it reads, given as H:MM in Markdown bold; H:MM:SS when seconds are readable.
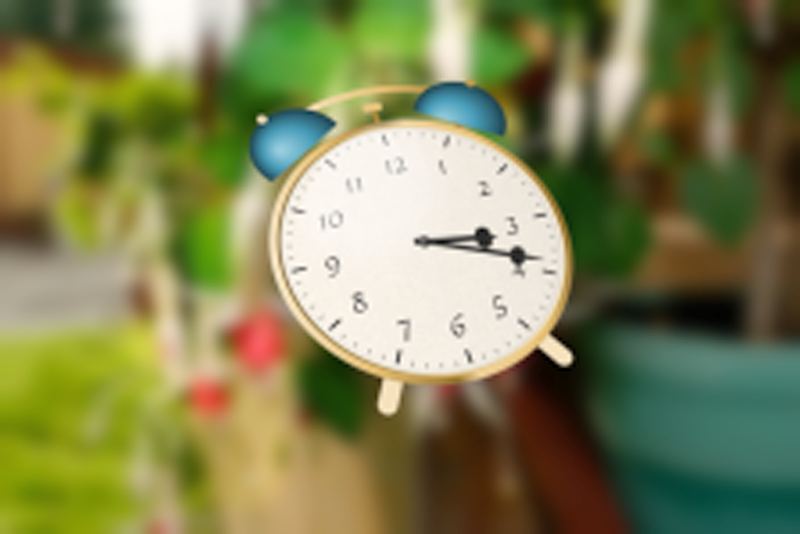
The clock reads **3:19**
